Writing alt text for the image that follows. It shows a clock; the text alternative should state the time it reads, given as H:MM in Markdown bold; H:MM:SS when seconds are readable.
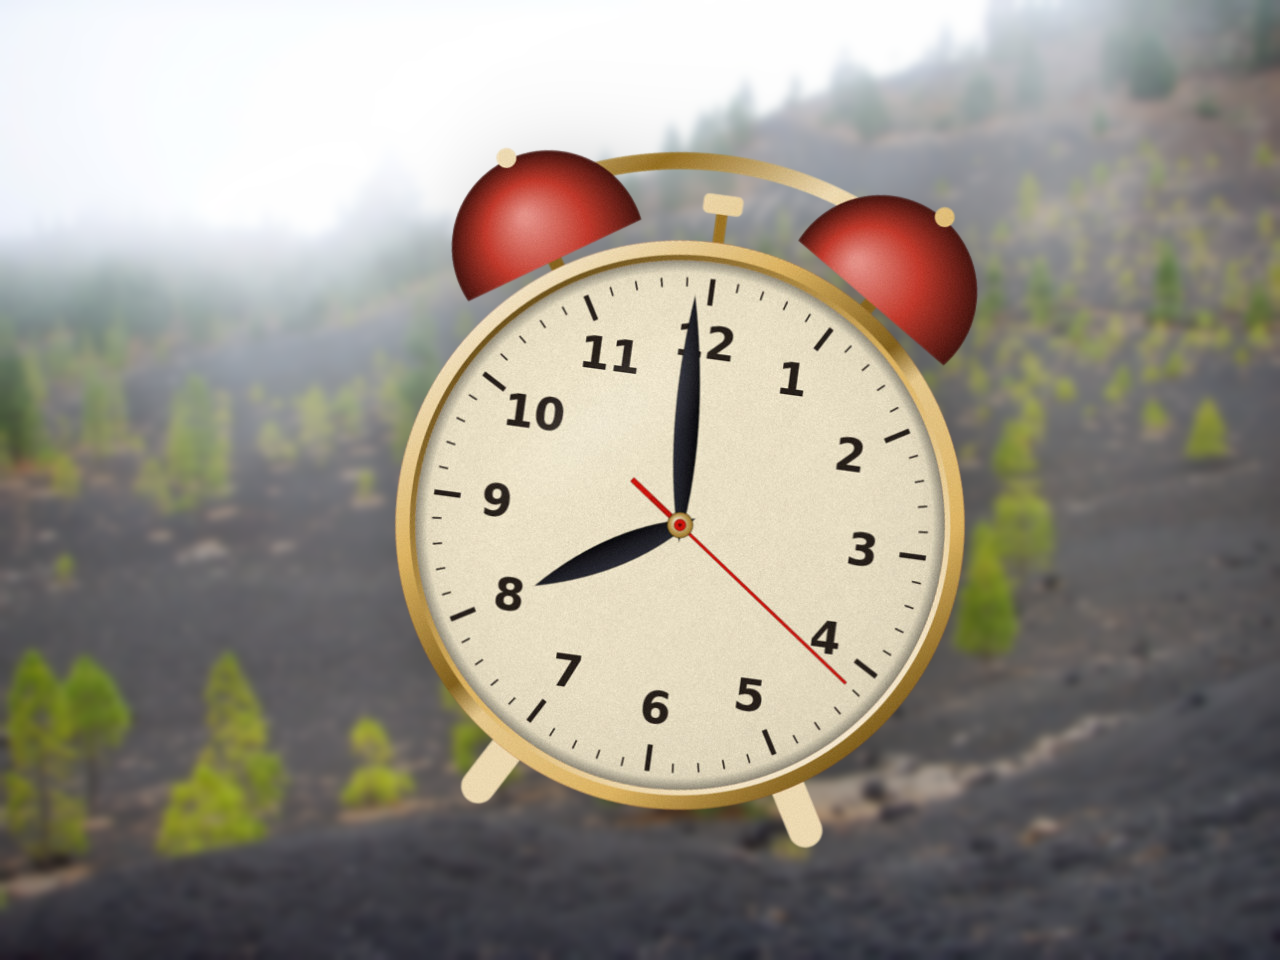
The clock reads **7:59:21**
